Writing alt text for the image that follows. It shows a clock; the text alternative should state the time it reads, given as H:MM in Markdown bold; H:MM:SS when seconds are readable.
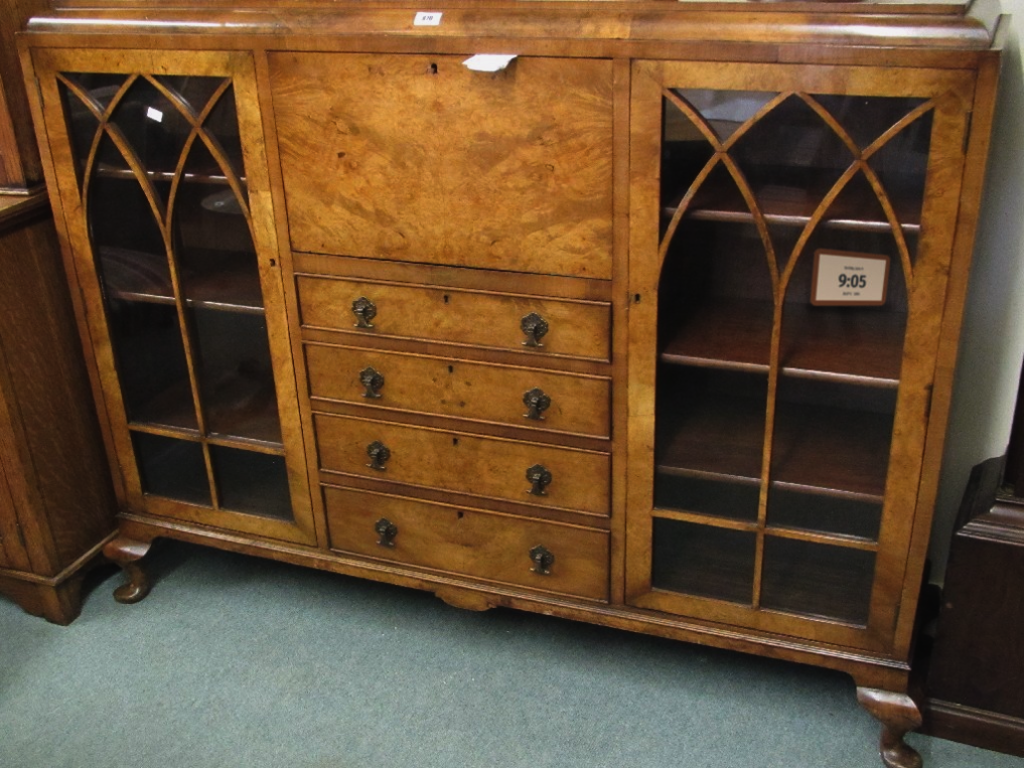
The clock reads **9:05**
